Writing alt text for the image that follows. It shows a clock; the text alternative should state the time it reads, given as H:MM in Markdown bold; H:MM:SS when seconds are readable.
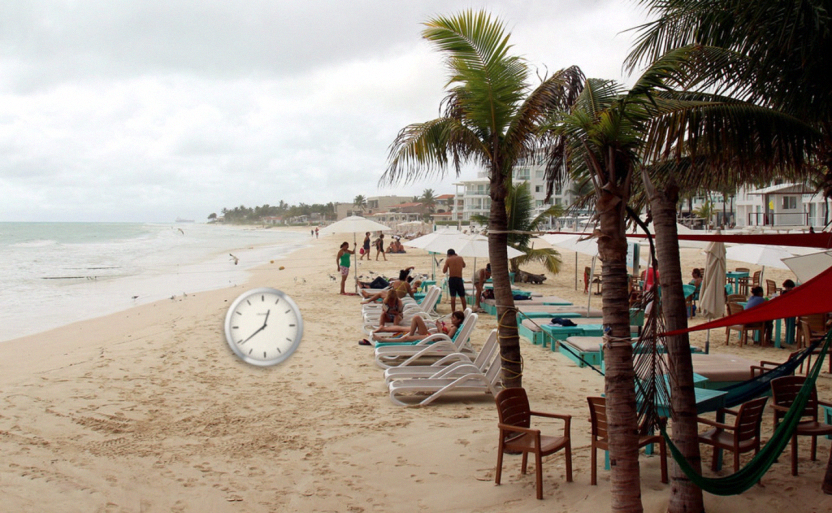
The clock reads **12:39**
